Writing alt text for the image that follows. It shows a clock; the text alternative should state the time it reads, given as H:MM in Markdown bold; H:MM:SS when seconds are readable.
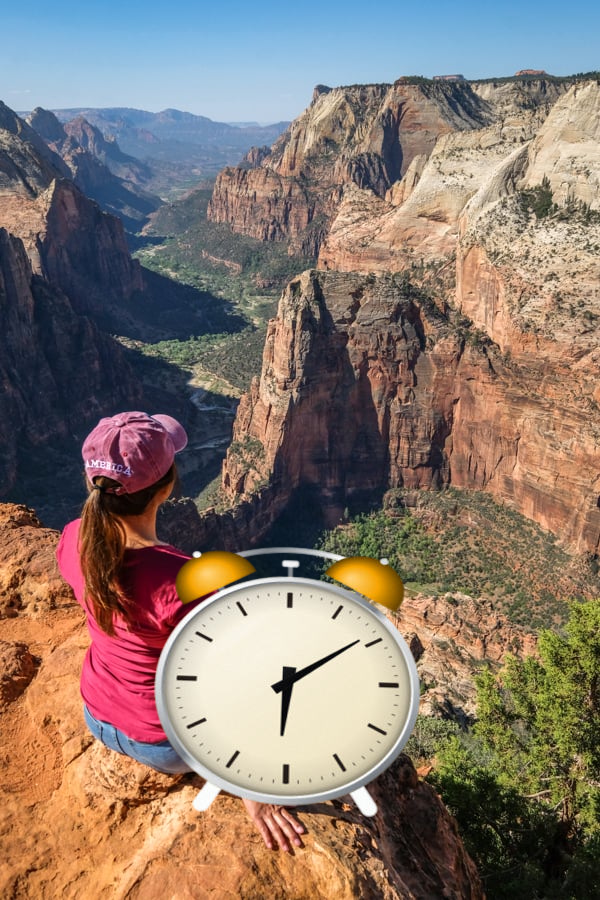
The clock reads **6:09**
